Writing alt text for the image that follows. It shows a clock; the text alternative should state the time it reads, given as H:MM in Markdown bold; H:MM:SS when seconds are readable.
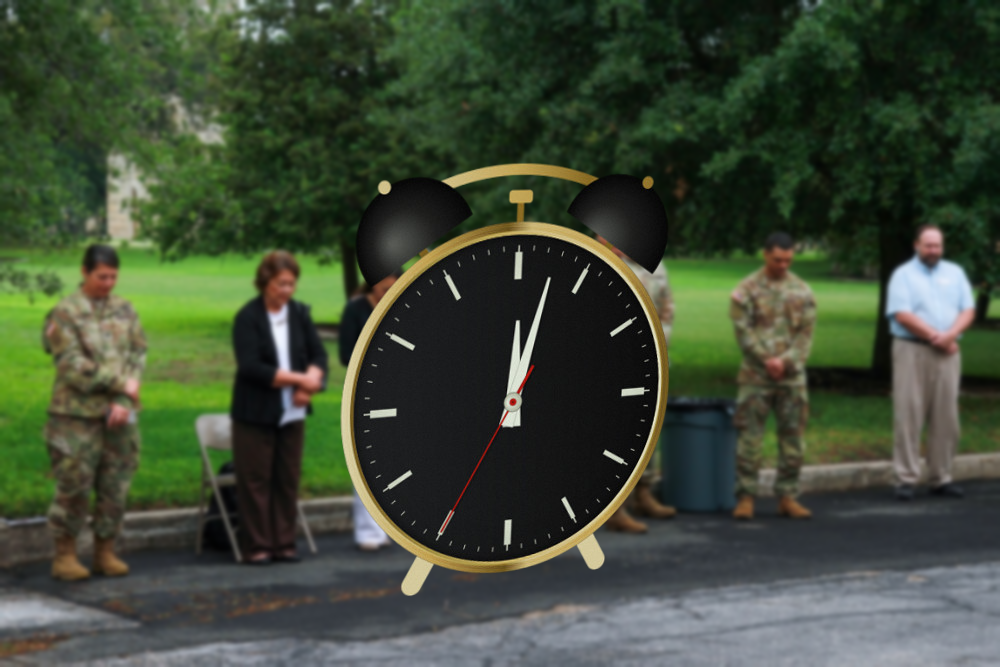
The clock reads **12:02:35**
